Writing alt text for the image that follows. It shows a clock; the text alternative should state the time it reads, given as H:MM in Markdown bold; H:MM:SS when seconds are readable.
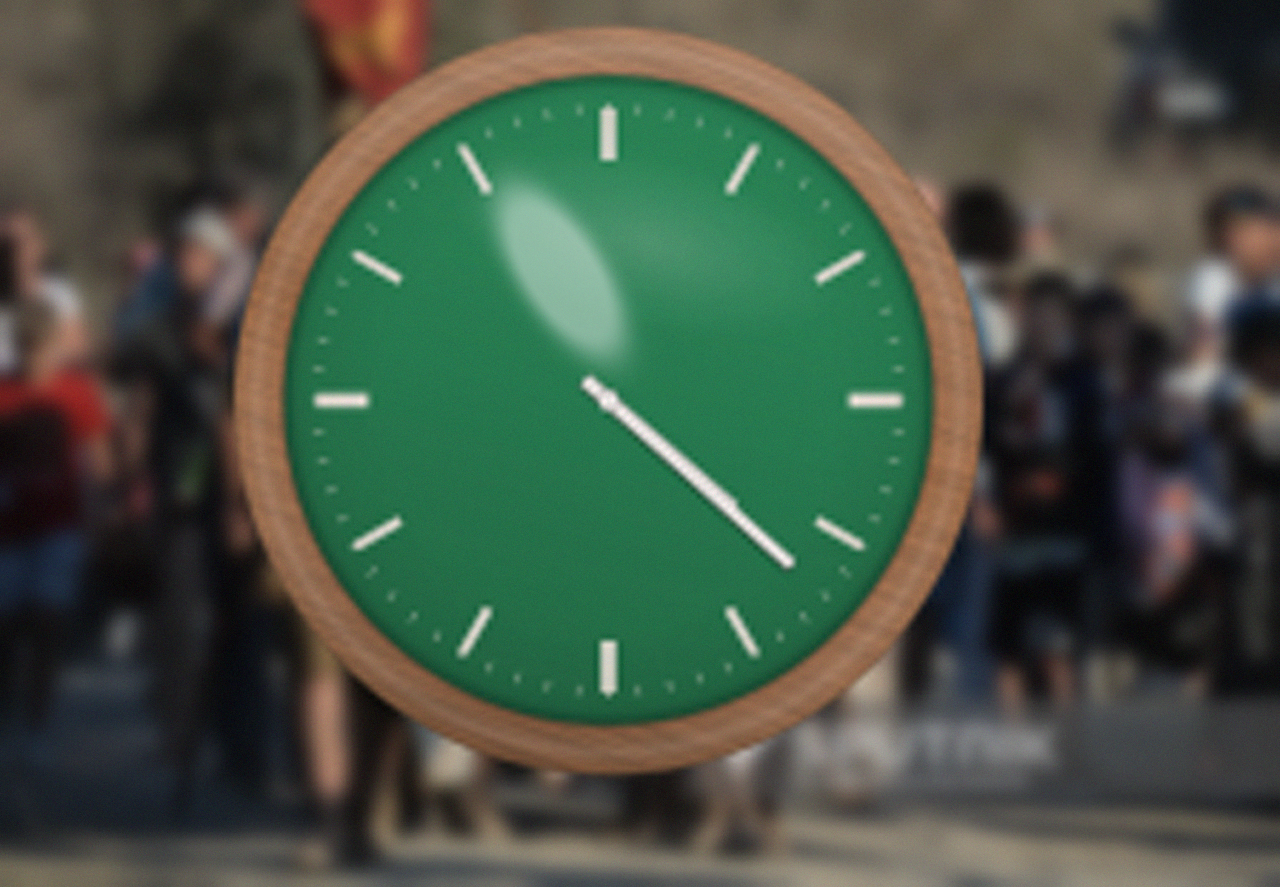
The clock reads **4:22**
